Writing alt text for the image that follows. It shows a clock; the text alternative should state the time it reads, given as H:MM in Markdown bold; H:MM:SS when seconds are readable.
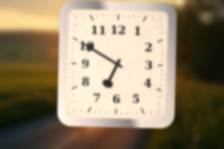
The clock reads **6:50**
